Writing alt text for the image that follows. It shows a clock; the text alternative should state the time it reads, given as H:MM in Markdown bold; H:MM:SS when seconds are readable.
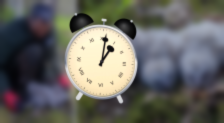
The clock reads **1:01**
